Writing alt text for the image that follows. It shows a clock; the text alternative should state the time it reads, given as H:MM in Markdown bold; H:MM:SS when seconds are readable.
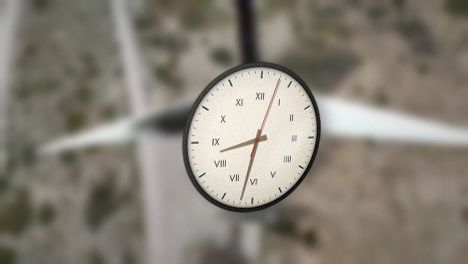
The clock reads **8:32:03**
